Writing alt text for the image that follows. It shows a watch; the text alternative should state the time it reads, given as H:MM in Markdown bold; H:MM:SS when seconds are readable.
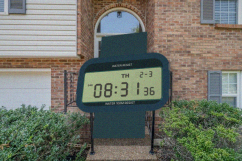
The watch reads **8:31:36**
